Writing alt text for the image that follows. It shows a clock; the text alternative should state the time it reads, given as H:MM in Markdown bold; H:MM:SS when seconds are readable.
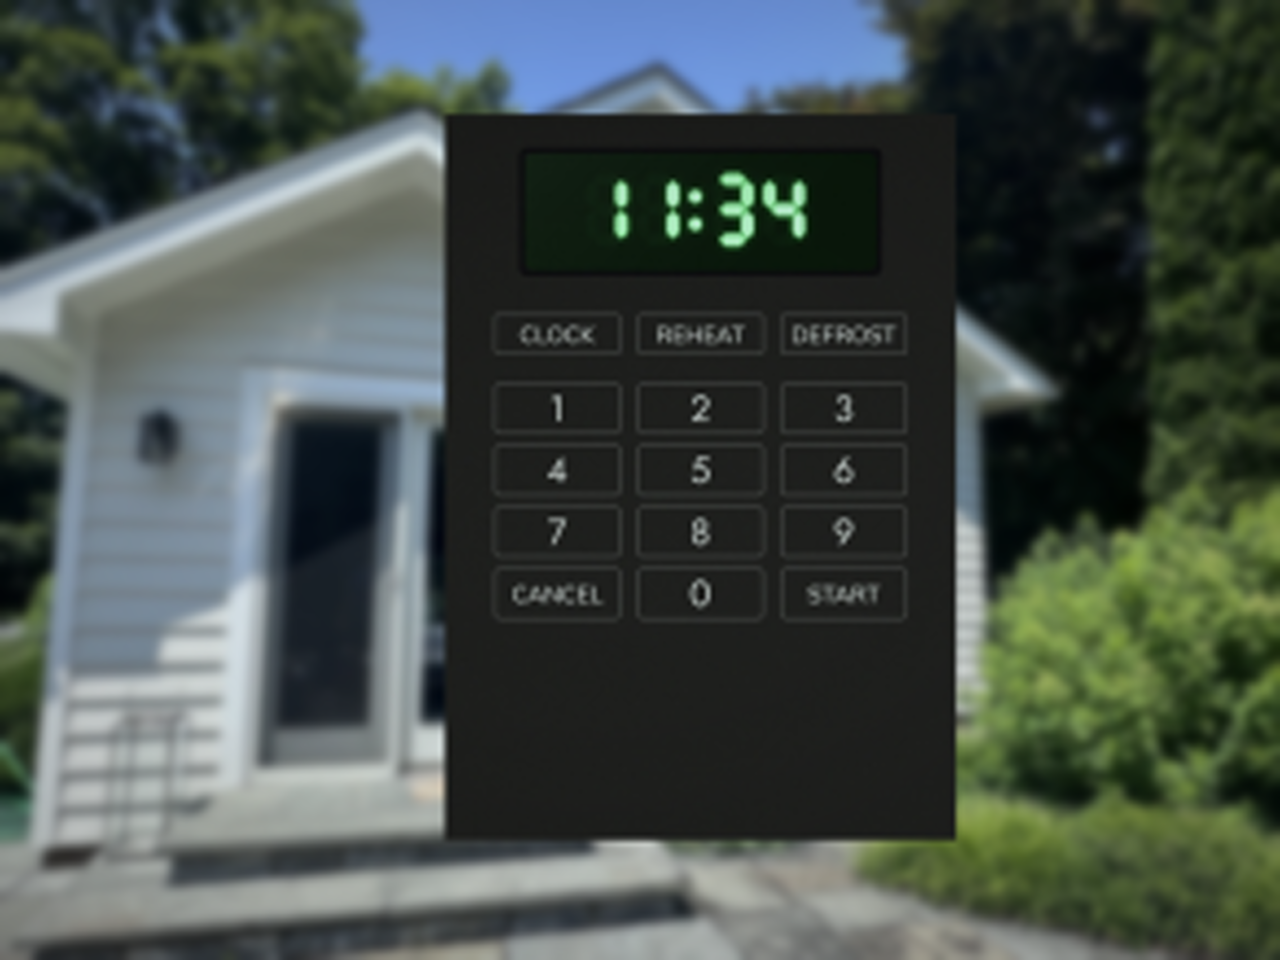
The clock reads **11:34**
